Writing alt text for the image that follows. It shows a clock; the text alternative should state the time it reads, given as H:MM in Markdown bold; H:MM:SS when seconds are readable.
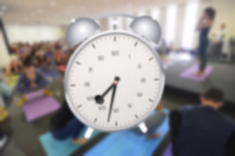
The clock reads **7:32**
